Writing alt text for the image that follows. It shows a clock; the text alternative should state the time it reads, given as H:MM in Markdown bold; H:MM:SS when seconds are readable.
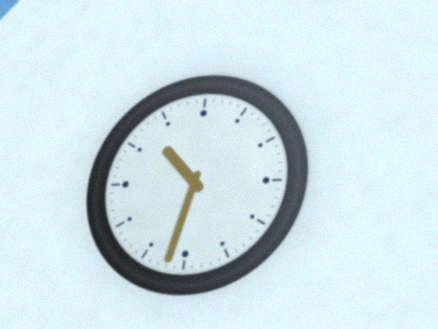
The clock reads **10:32**
